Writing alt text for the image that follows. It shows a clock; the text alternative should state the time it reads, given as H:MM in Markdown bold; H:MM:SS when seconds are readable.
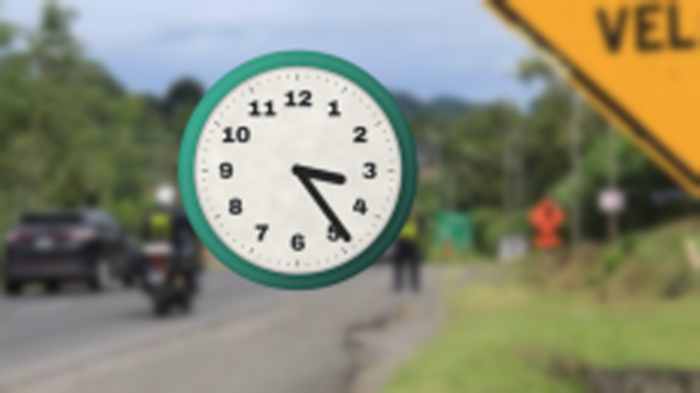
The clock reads **3:24**
